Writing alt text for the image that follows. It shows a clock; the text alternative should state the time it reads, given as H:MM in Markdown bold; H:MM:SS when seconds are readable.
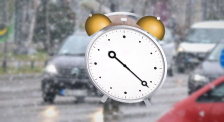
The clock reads **10:22**
